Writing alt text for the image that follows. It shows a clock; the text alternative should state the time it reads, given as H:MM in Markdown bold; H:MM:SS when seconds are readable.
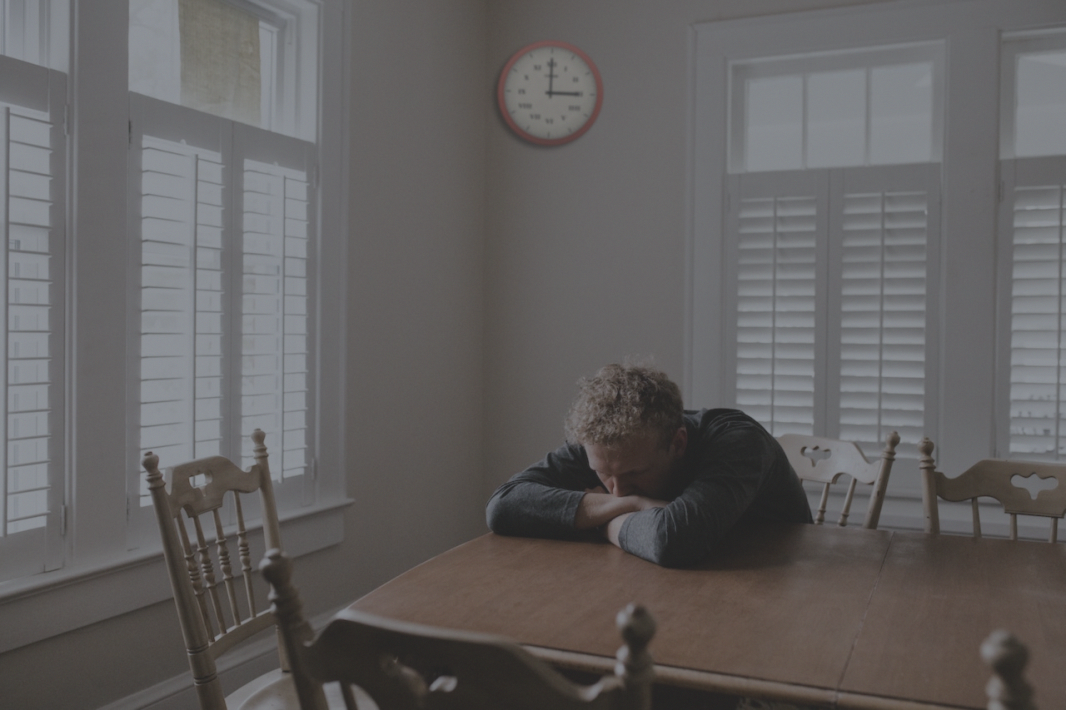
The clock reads **3:00**
